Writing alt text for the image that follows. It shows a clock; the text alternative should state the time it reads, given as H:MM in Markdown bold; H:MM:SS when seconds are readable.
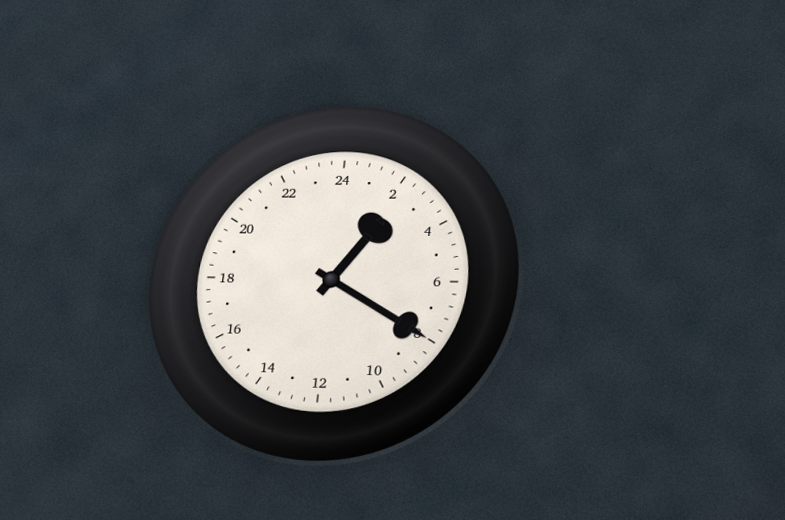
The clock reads **2:20**
